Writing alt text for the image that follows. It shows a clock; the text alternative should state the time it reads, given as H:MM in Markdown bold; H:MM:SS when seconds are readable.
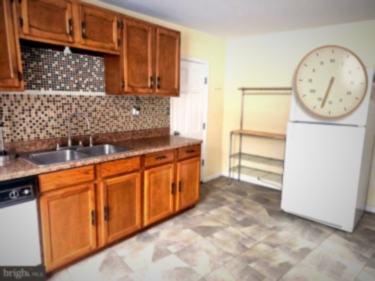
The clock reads **6:33**
